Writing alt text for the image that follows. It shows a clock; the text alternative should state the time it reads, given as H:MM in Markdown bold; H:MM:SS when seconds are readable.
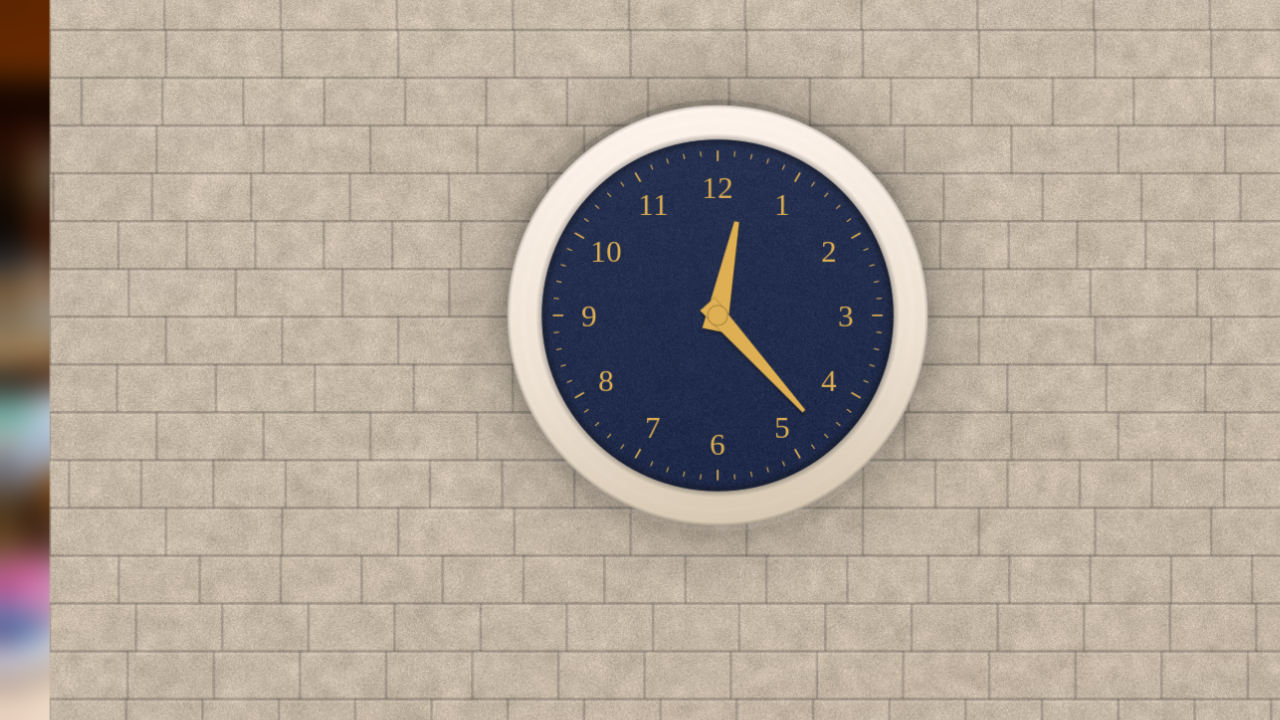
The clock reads **12:23**
